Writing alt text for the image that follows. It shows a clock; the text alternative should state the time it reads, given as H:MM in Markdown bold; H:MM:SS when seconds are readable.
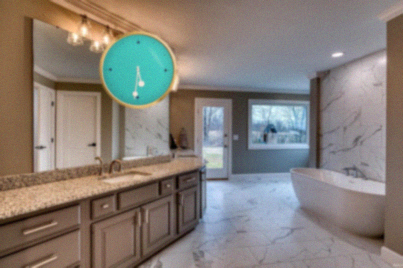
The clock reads **5:31**
